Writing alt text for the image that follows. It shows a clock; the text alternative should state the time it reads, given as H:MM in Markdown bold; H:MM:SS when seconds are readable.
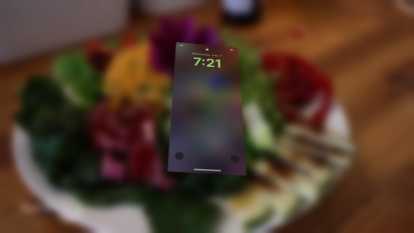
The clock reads **7:21**
